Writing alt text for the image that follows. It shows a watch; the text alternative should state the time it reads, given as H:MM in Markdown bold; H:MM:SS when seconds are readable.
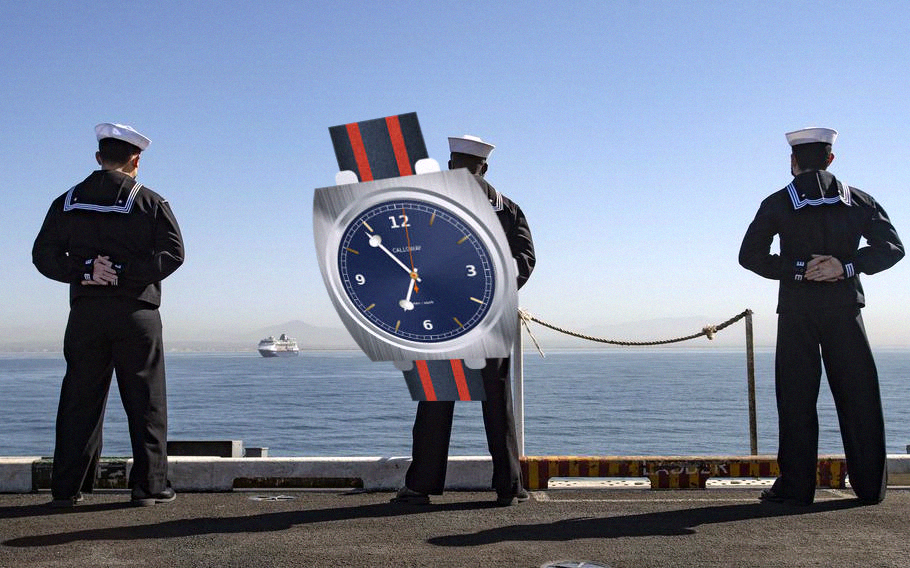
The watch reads **6:54:01**
